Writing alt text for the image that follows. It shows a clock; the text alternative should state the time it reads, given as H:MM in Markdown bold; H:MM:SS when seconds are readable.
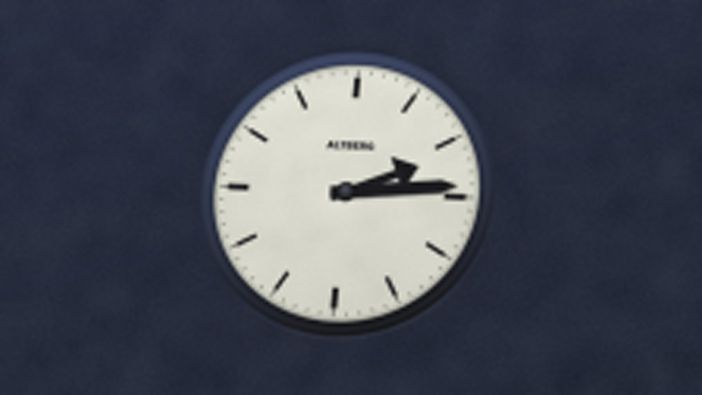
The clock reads **2:14**
